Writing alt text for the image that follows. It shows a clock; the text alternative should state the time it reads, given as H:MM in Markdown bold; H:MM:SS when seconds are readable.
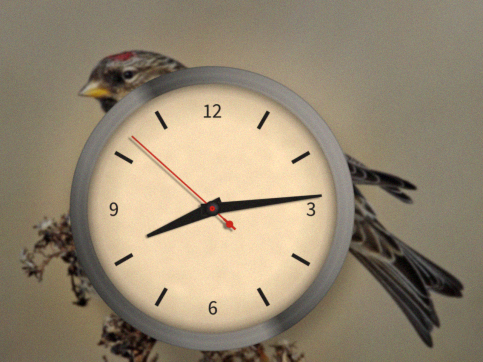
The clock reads **8:13:52**
